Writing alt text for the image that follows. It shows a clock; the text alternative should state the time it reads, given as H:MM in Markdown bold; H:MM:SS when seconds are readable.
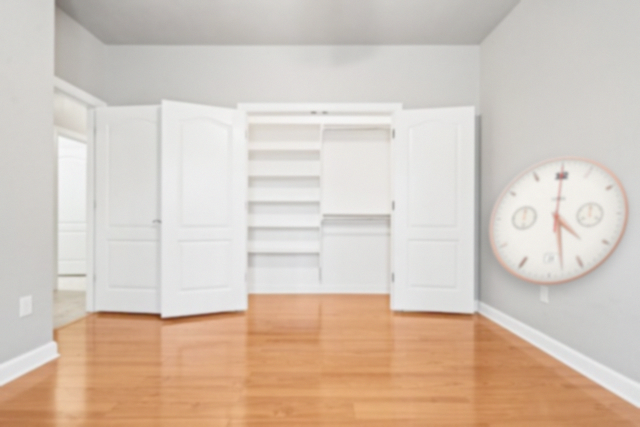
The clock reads **4:28**
